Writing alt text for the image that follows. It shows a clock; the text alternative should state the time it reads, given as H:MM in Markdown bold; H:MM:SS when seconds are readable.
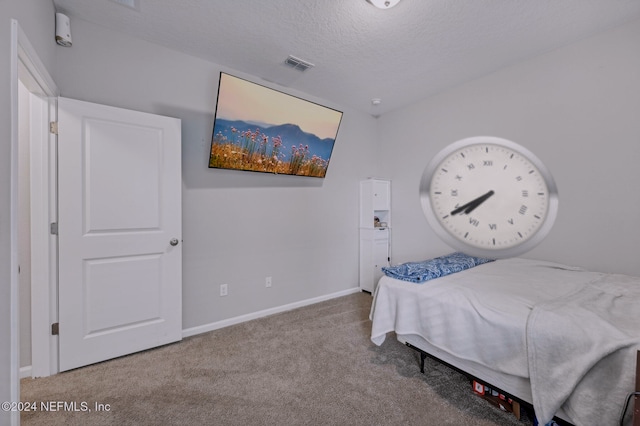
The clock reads **7:40**
